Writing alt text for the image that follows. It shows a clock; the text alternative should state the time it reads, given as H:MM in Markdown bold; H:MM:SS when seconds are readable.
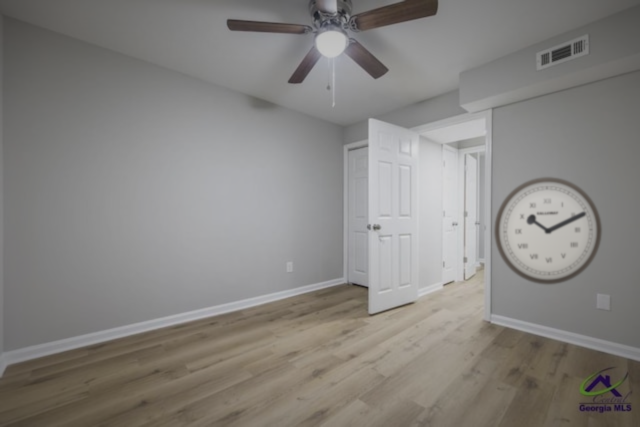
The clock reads **10:11**
